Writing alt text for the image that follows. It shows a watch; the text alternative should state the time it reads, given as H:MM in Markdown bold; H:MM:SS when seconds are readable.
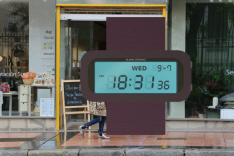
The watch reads **18:31:36**
